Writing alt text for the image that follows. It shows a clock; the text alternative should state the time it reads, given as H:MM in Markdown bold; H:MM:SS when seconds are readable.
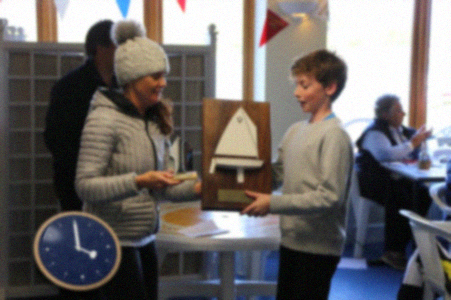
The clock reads **4:00**
